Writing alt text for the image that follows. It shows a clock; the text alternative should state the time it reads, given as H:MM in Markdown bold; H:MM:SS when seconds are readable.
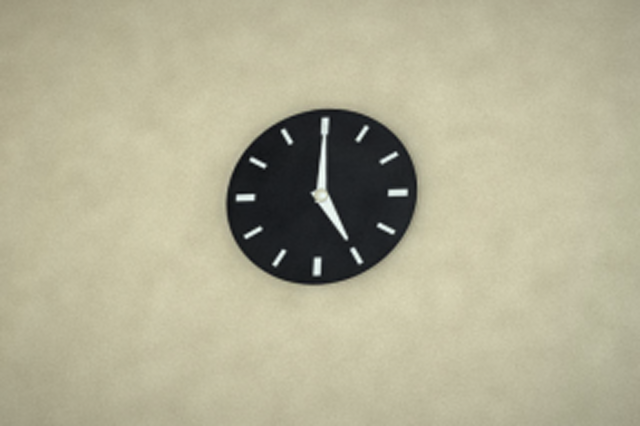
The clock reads **5:00**
